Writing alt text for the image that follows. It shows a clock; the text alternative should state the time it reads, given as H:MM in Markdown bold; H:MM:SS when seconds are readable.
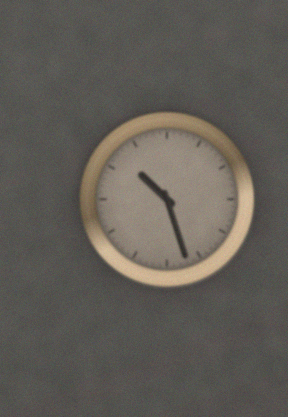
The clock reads **10:27**
